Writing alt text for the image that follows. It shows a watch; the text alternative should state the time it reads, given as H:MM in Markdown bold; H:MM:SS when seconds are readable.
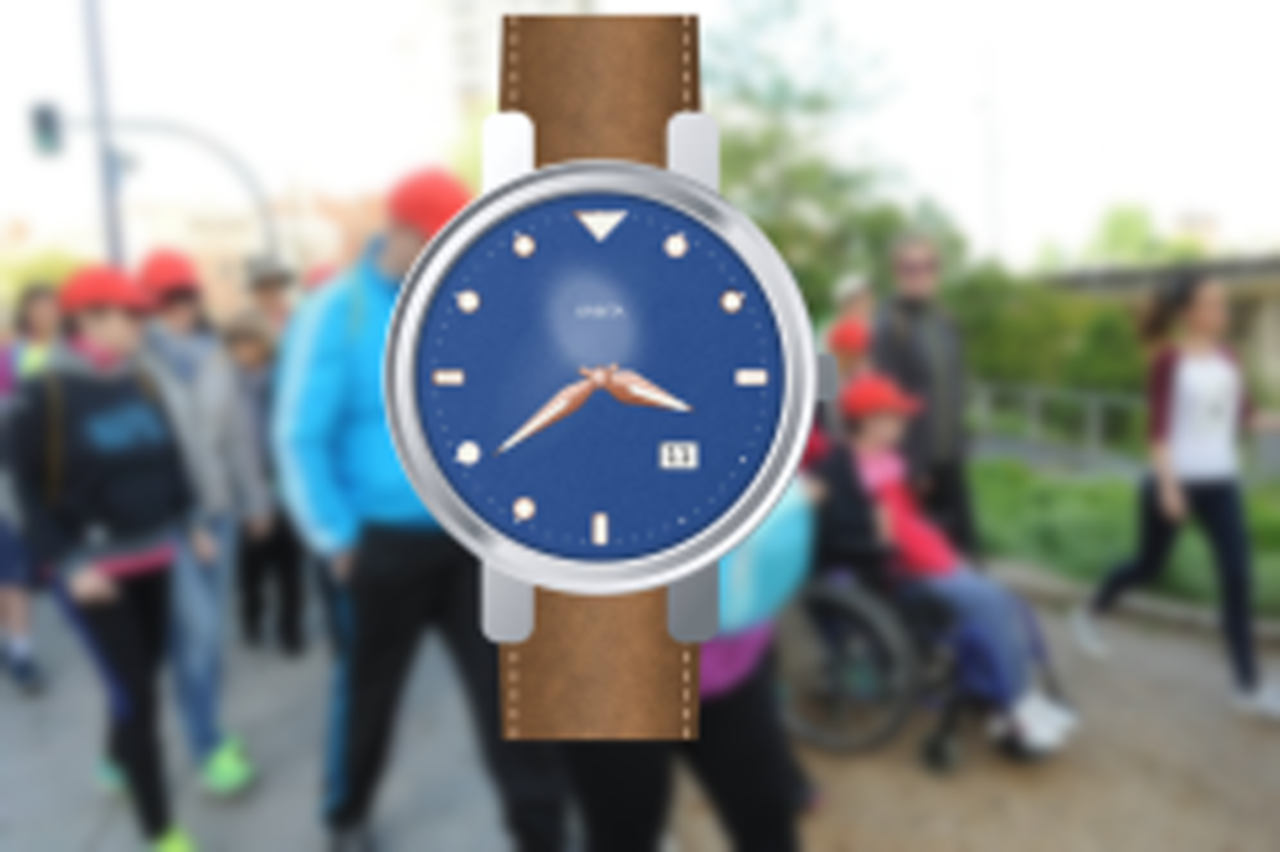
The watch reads **3:39**
